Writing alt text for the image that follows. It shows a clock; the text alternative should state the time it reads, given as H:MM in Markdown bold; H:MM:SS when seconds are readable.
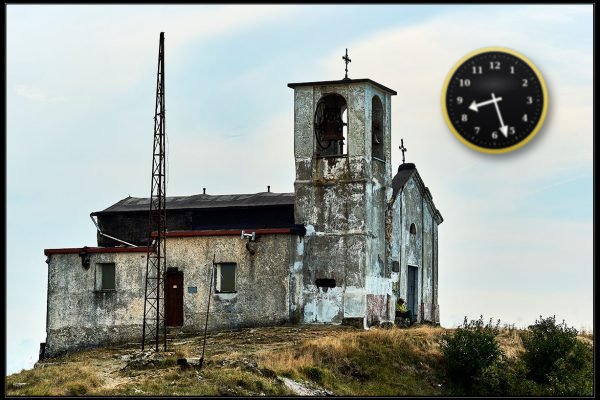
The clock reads **8:27**
